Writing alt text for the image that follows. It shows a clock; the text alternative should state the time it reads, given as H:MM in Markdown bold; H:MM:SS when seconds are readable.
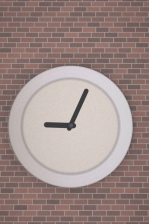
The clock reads **9:04**
